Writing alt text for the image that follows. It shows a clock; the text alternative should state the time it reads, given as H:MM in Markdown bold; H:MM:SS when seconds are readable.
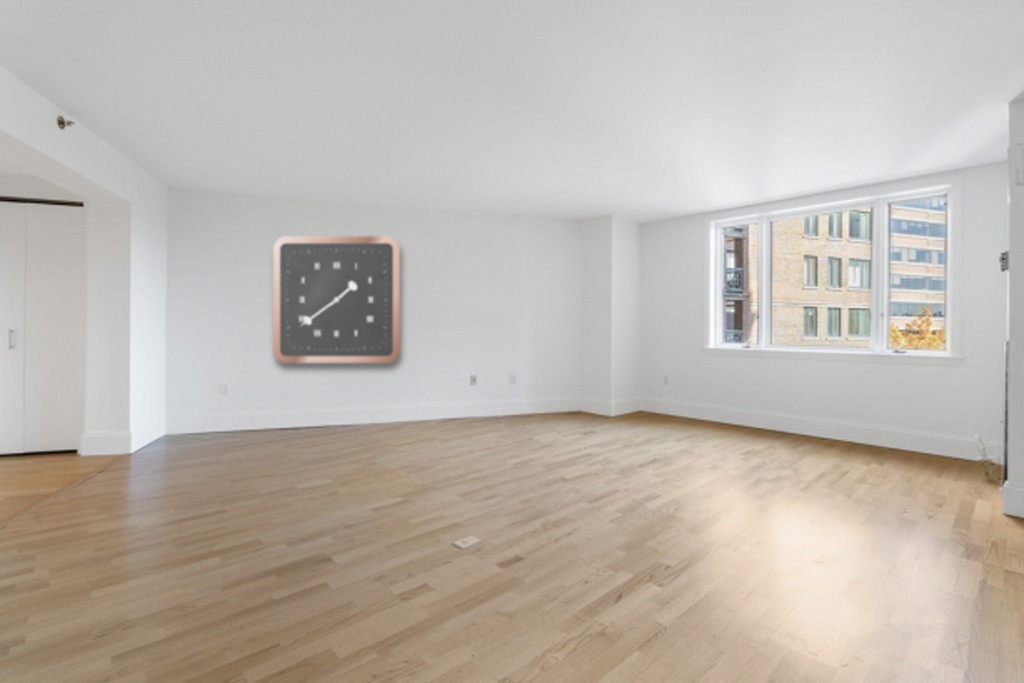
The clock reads **1:39**
